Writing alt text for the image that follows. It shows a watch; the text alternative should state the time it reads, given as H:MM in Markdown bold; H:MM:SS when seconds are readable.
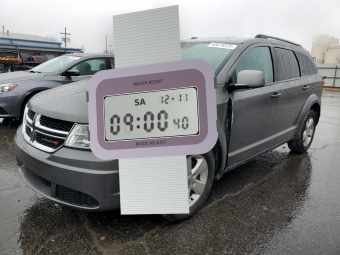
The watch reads **9:00:40**
